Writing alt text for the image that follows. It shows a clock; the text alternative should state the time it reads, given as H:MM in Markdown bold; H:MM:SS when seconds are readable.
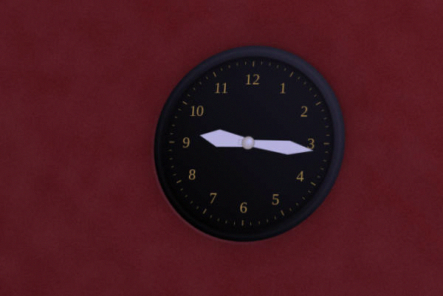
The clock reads **9:16**
